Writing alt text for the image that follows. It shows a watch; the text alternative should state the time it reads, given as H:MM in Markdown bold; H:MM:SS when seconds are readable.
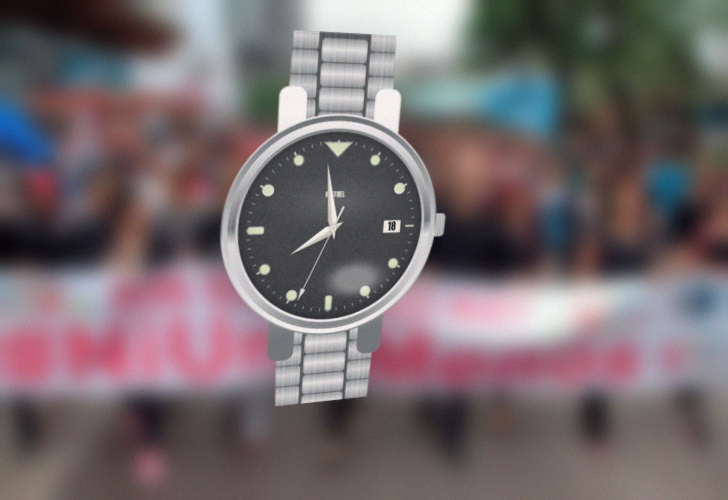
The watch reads **7:58:34**
